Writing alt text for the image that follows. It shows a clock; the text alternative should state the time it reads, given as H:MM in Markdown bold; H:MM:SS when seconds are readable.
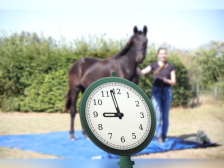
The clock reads **8:58**
